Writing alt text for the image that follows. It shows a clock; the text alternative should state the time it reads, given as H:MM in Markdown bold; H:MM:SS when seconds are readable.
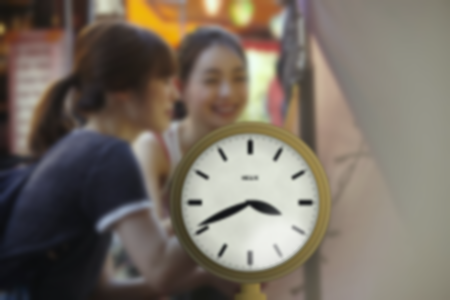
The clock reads **3:41**
